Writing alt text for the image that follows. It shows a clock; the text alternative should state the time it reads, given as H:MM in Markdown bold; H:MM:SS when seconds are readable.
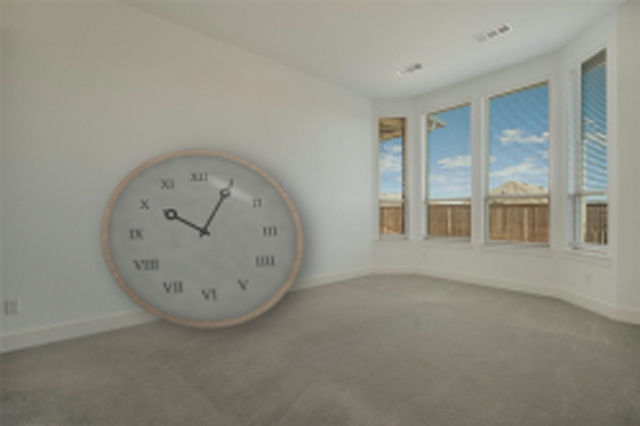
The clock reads **10:05**
